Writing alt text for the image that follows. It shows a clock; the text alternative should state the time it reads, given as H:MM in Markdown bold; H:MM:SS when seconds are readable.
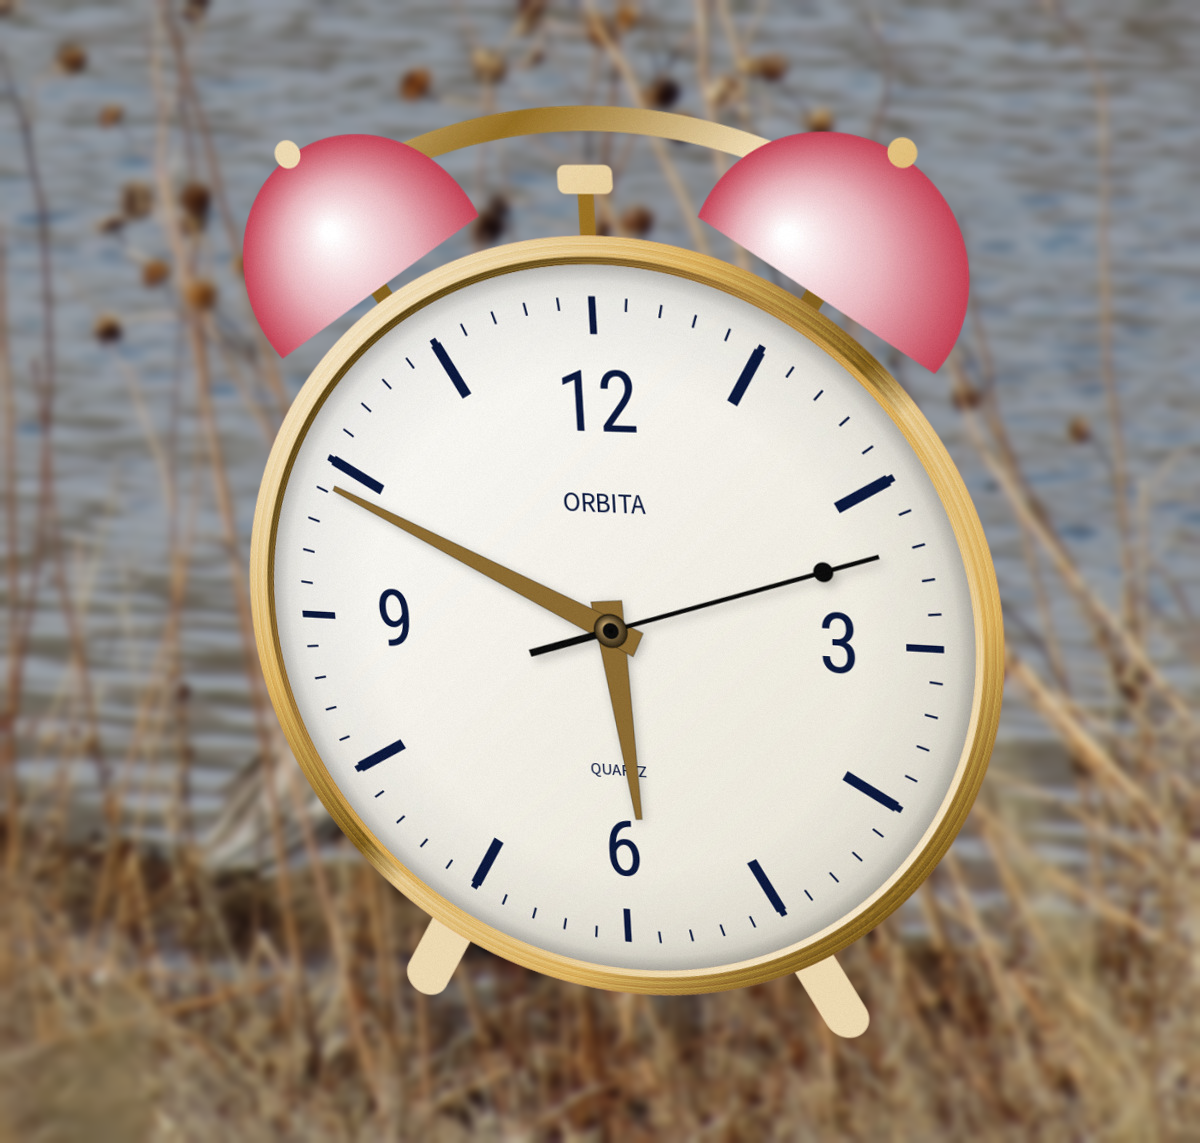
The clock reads **5:49:12**
